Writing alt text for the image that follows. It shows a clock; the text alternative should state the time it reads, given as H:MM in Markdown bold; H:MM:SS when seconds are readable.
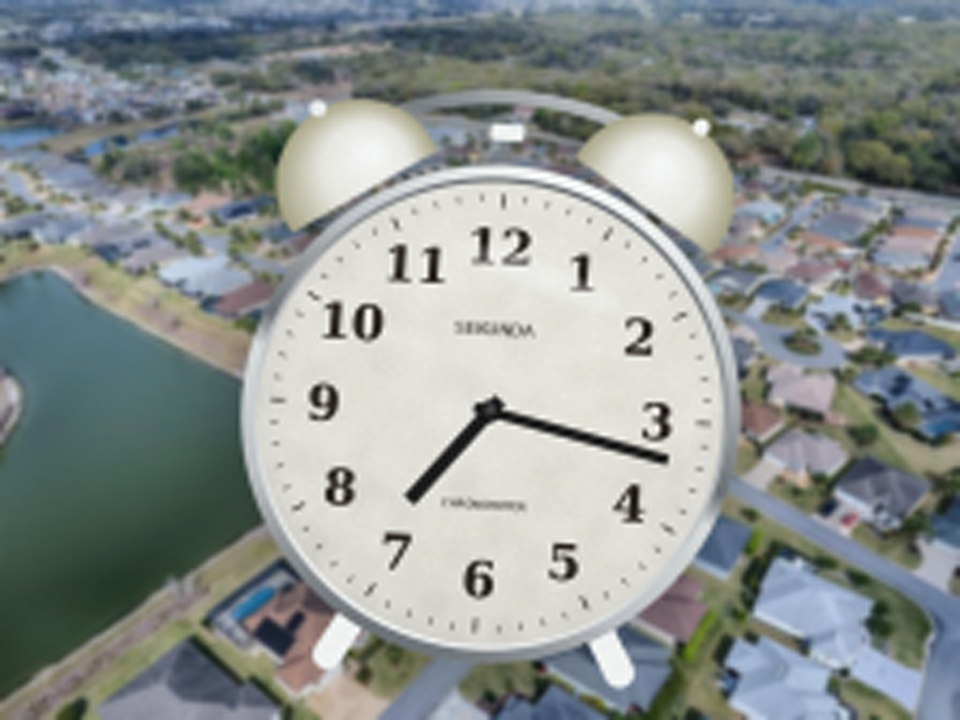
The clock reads **7:17**
